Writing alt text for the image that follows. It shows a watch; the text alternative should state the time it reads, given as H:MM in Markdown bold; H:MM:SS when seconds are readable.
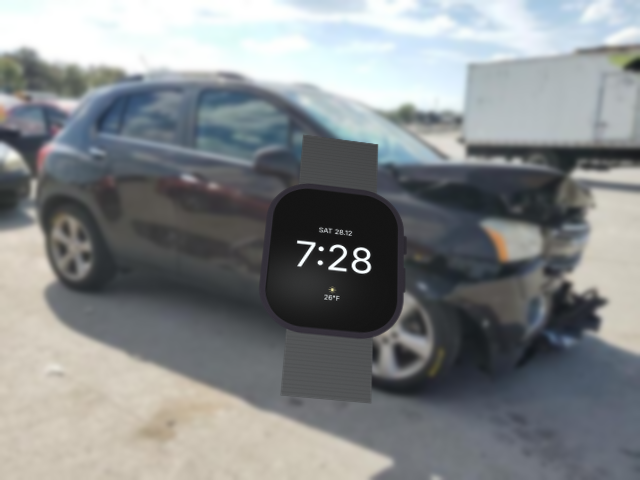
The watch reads **7:28**
